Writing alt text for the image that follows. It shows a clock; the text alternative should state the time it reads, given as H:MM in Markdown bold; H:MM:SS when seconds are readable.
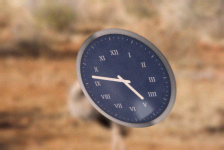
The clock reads **4:47**
